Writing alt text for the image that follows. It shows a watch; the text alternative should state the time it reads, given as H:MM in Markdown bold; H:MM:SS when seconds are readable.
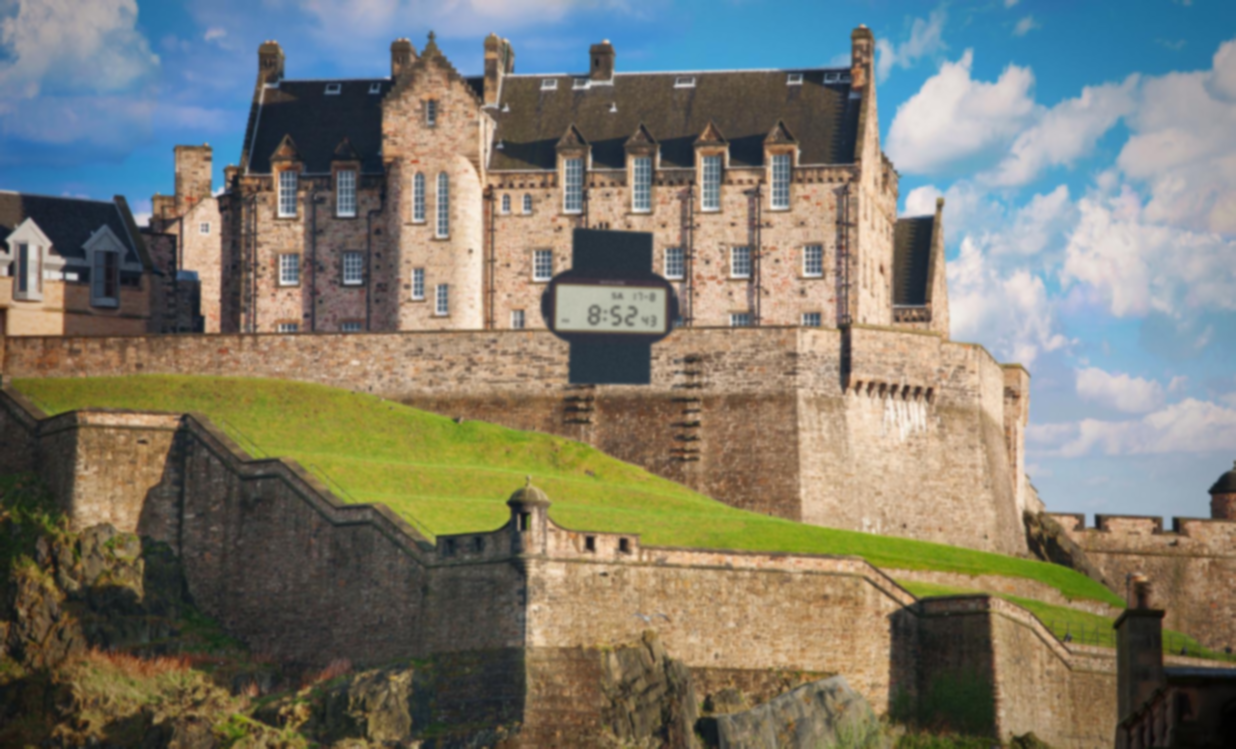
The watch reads **8:52**
